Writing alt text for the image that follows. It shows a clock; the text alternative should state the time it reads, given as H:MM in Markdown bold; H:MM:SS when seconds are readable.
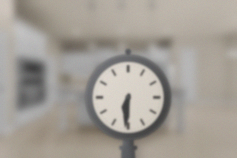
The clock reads **6:31**
